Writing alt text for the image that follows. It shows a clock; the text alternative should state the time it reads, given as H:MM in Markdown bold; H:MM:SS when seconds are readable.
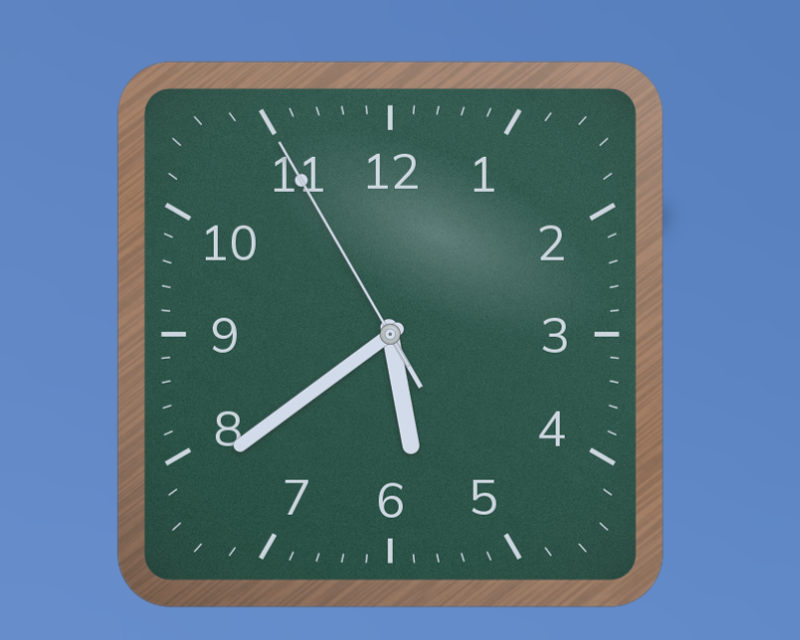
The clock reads **5:38:55**
